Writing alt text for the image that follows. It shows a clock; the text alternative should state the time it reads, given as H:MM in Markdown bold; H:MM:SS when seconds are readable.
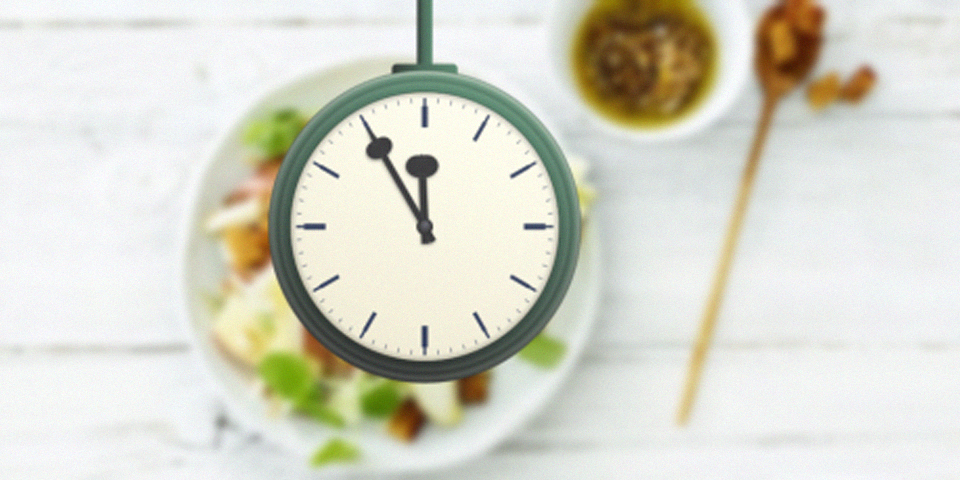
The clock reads **11:55**
